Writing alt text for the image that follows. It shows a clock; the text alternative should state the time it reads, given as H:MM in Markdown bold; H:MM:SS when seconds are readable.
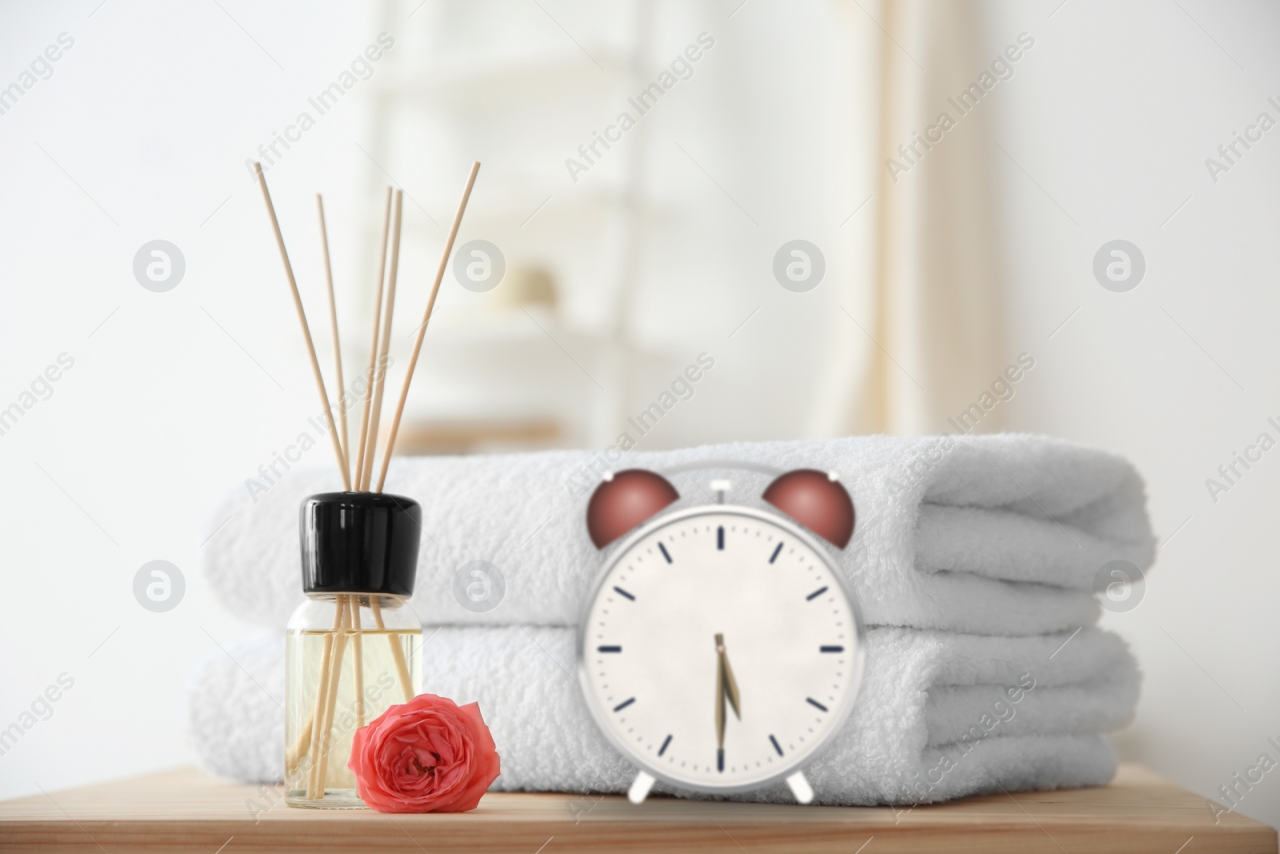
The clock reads **5:30**
